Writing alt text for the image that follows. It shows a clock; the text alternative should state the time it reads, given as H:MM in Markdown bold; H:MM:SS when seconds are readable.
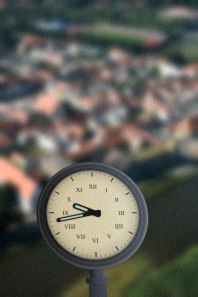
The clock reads **9:43**
